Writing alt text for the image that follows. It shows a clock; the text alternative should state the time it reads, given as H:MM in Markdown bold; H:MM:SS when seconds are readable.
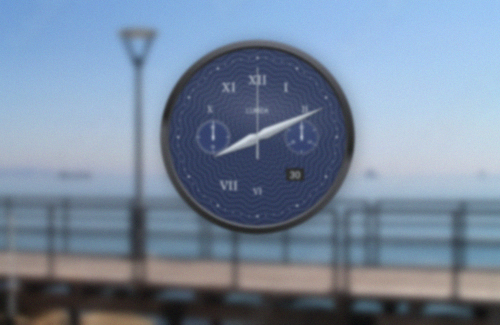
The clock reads **8:11**
